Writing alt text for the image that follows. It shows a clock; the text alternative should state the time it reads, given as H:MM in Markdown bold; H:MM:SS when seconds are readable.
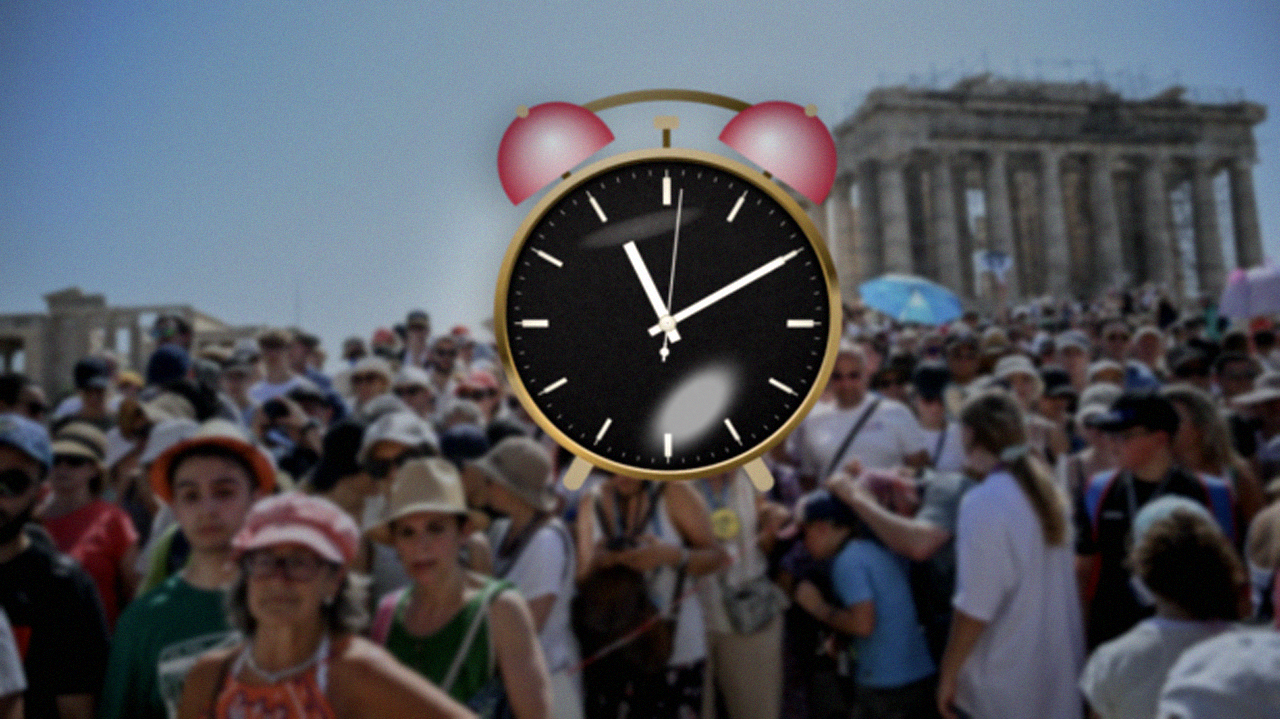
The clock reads **11:10:01**
